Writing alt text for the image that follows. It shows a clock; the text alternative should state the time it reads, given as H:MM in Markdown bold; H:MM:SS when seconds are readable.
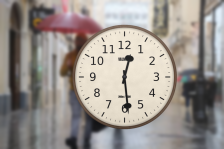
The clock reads **12:29**
